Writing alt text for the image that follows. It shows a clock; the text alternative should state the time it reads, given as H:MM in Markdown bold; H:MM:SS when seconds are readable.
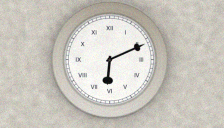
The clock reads **6:11**
